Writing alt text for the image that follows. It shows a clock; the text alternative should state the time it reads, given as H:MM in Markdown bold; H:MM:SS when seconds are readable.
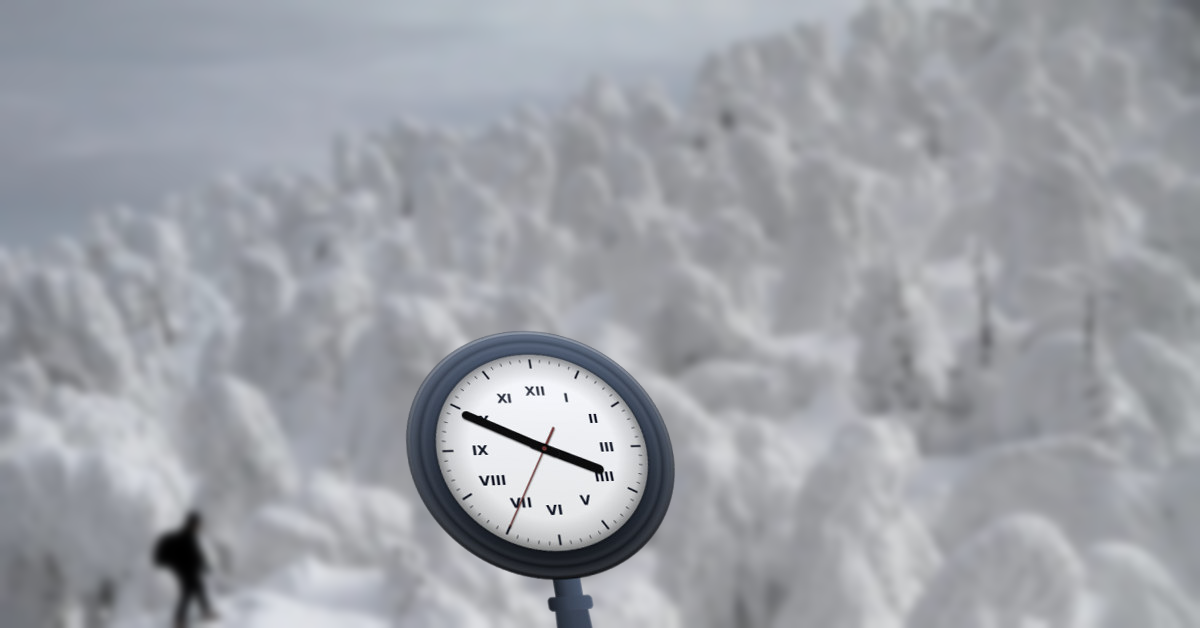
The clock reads **3:49:35**
